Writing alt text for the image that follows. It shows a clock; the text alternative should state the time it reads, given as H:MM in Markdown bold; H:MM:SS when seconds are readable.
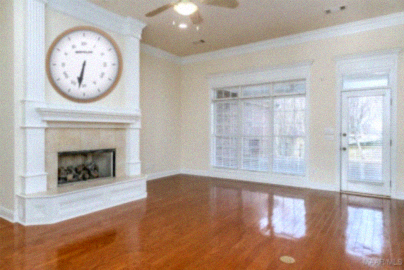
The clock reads **6:32**
